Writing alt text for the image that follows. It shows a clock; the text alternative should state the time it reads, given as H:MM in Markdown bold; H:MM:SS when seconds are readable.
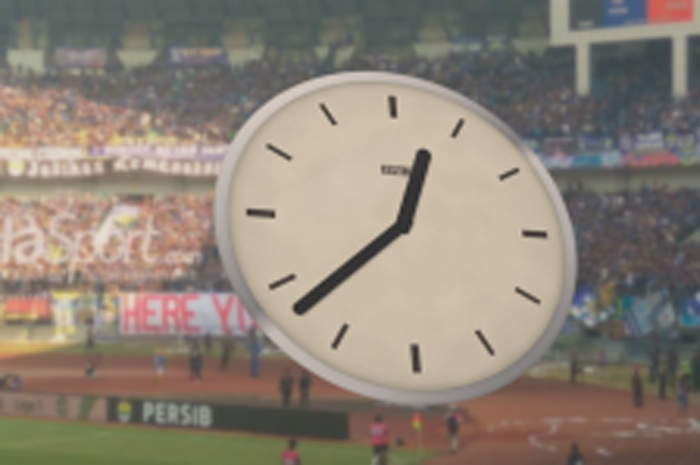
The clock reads **12:38**
